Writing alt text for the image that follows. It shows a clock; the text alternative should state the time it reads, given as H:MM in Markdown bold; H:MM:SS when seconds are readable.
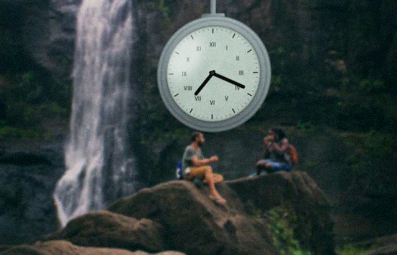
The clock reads **7:19**
